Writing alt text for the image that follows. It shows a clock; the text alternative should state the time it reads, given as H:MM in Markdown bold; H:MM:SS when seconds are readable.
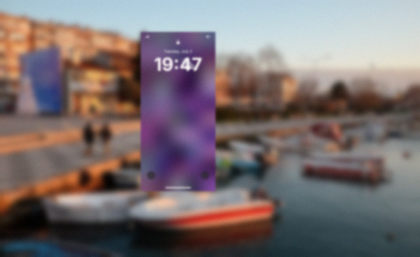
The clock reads **19:47**
